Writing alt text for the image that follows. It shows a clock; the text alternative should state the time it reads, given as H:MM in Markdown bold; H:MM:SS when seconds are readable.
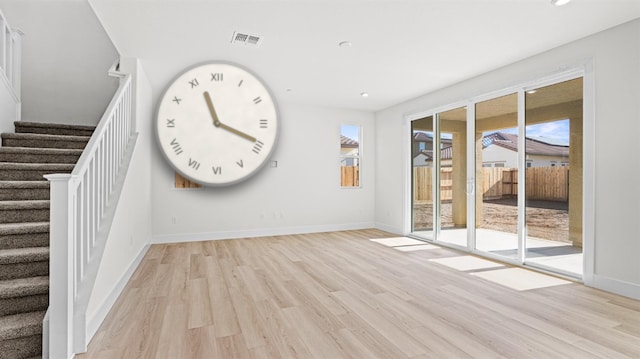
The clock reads **11:19**
